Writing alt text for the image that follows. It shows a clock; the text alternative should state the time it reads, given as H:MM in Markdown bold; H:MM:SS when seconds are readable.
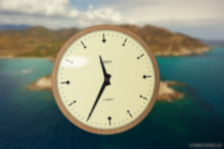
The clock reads **11:35**
